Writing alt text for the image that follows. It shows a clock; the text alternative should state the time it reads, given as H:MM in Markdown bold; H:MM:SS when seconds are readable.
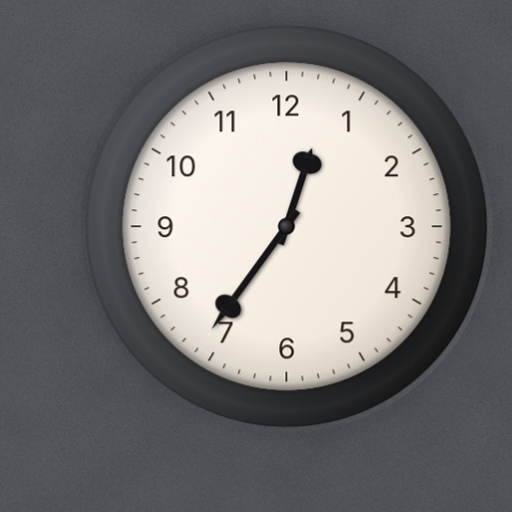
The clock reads **12:36**
